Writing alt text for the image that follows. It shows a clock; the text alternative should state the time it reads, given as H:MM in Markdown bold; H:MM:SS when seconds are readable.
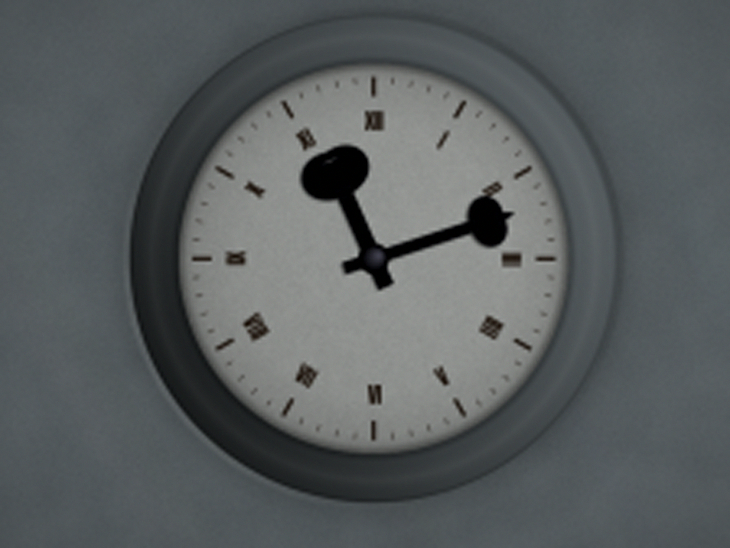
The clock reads **11:12**
